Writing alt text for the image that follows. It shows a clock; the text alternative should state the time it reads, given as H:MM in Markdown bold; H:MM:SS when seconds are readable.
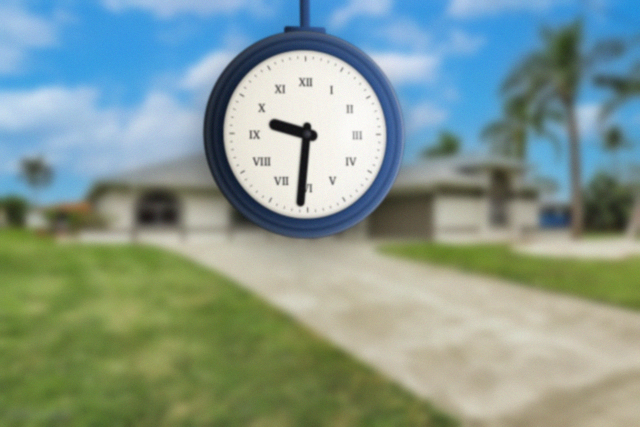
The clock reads **9:31**
